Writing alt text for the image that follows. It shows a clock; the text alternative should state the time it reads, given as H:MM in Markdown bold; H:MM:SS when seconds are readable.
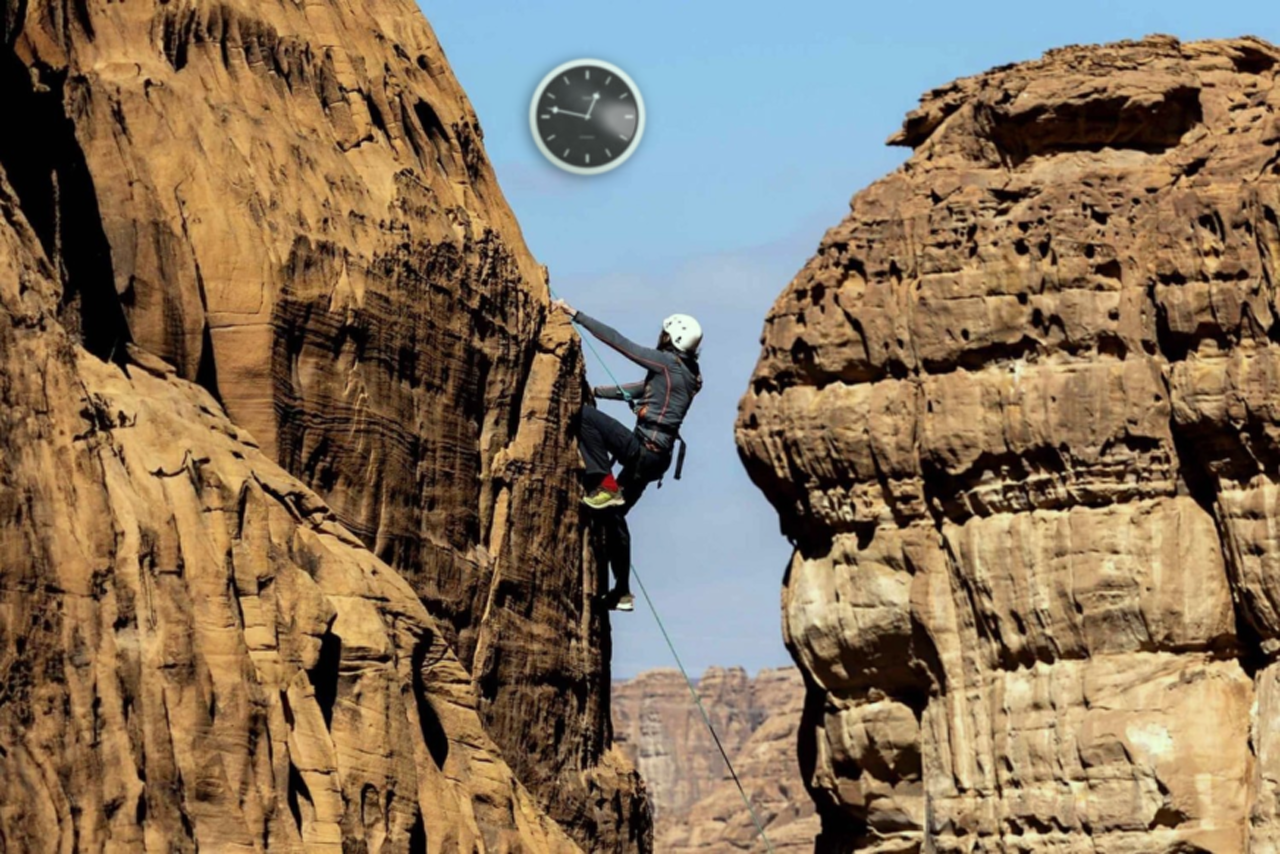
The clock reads **12:47**
